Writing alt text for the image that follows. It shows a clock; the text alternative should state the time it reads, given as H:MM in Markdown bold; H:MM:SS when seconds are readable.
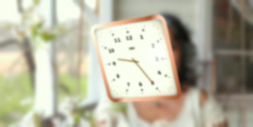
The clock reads **9:25**
